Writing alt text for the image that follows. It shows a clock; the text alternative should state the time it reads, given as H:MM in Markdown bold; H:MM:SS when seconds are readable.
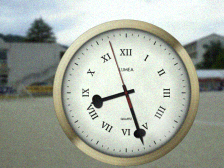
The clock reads **8:26:57**
